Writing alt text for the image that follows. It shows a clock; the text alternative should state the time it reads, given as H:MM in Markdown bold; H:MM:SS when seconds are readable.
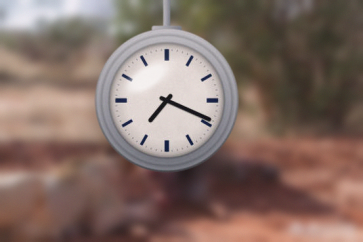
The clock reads **7:19**
